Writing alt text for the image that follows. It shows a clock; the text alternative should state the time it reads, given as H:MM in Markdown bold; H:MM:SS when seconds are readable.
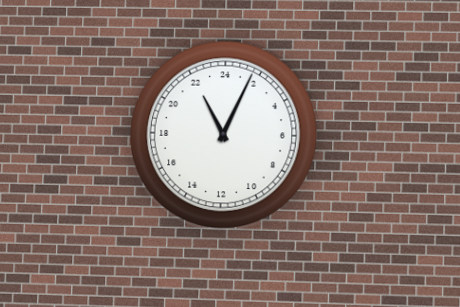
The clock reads **22:04**
